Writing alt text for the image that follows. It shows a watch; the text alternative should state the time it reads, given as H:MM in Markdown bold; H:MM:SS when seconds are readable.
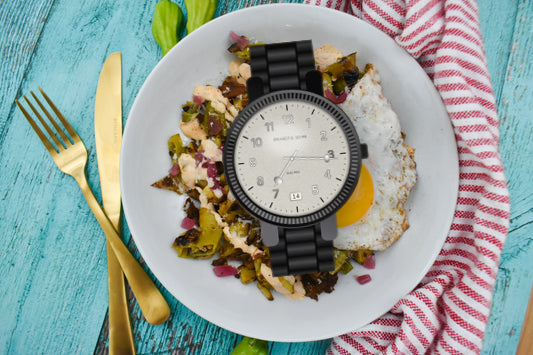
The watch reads **7:16**
